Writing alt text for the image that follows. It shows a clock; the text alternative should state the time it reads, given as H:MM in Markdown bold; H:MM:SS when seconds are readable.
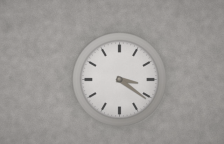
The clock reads **3:21**
